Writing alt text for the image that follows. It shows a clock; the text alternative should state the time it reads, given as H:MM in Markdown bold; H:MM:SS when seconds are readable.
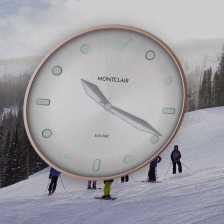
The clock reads **10:19**
